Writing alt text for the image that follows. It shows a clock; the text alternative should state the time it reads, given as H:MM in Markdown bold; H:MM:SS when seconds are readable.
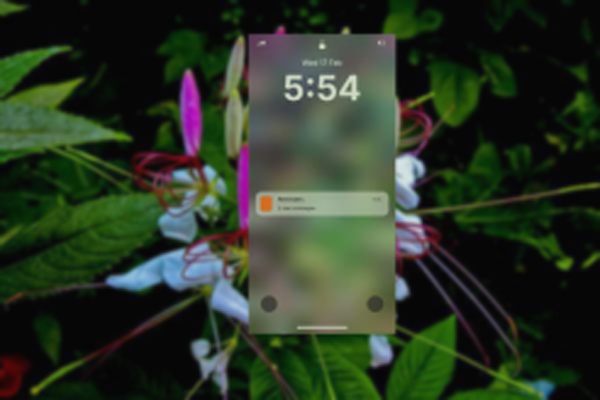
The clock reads **5:54**
